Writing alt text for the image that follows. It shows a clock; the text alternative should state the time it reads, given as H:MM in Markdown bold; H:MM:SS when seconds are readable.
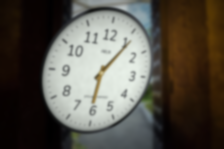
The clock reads **6:06**
